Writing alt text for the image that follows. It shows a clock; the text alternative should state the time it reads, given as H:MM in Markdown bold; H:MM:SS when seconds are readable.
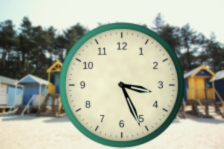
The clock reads **3:26**
